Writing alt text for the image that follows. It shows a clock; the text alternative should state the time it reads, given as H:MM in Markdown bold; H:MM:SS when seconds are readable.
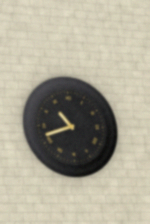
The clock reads **10:42**
